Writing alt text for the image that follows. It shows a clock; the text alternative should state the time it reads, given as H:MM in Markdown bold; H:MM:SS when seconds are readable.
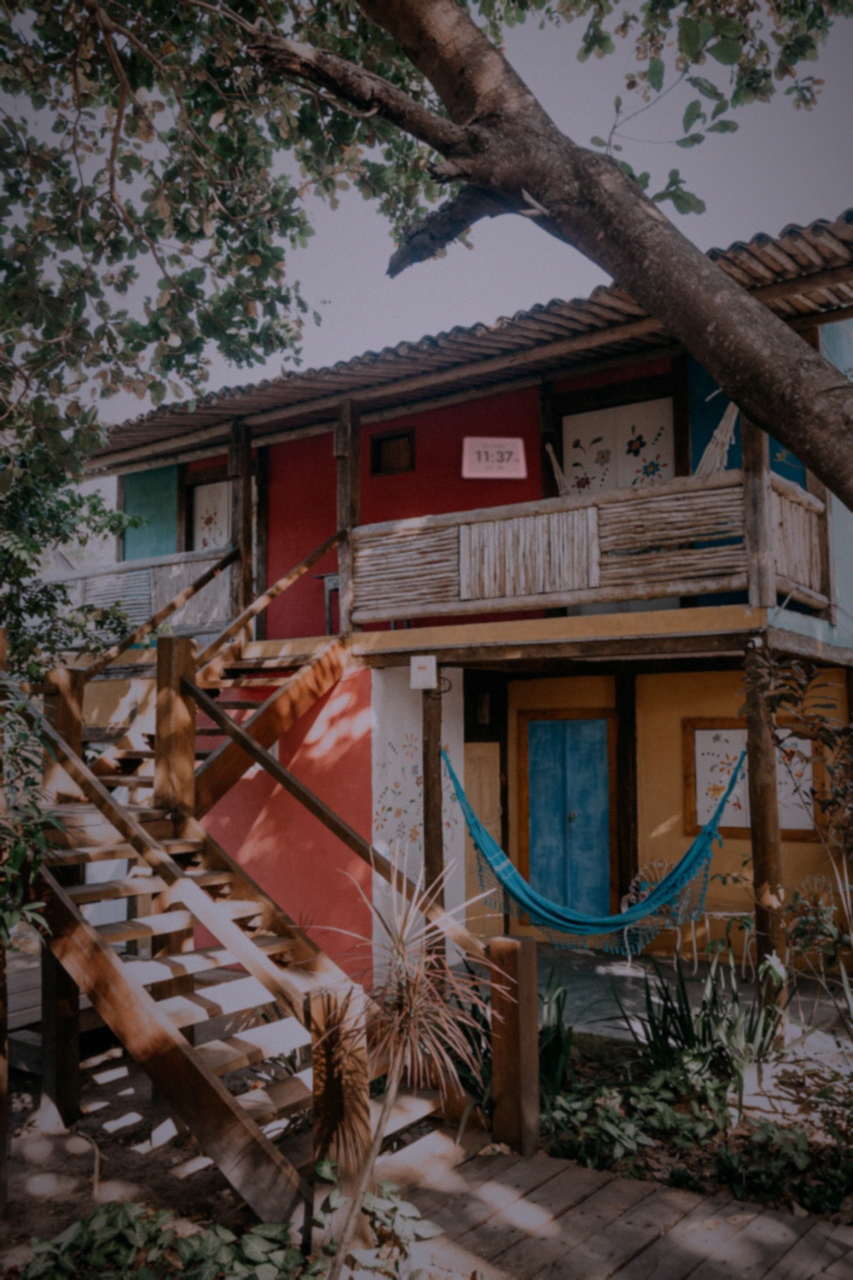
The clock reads **11:37**
